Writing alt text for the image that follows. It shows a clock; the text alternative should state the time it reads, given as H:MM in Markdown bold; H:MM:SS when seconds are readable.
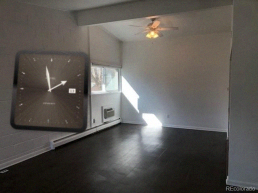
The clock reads **1:58**
